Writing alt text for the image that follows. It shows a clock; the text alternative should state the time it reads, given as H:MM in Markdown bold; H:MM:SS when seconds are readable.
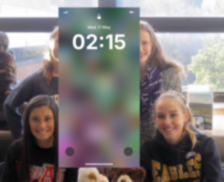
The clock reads **2:15**
